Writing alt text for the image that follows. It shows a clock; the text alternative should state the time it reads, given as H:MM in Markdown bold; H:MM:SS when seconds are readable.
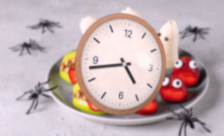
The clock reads **4:43**
